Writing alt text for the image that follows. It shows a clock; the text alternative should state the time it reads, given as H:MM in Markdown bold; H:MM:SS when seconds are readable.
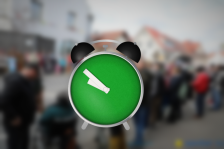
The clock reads **9:52**
